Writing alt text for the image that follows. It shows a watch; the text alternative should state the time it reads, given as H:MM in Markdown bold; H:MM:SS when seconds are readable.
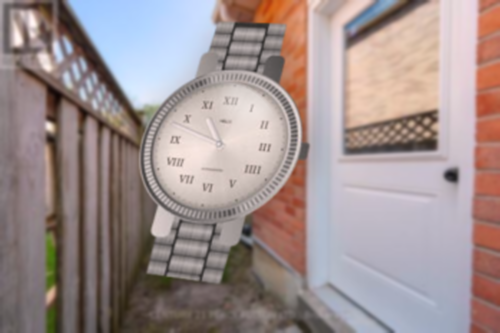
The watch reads **10:48**
